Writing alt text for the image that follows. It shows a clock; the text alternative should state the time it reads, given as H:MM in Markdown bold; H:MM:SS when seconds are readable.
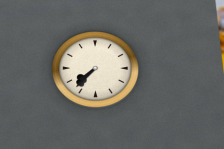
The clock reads **7:37**
